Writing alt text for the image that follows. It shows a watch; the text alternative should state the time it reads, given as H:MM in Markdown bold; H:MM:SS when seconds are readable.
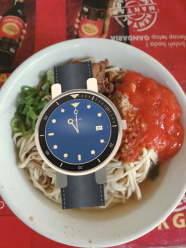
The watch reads **11:00**
